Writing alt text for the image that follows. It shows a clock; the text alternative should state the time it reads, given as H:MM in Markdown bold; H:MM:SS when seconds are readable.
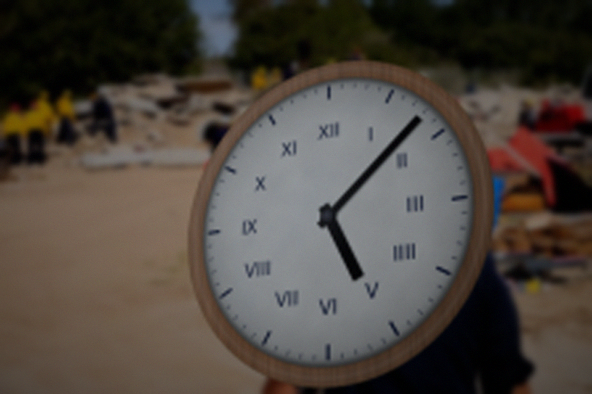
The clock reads **5:08**
